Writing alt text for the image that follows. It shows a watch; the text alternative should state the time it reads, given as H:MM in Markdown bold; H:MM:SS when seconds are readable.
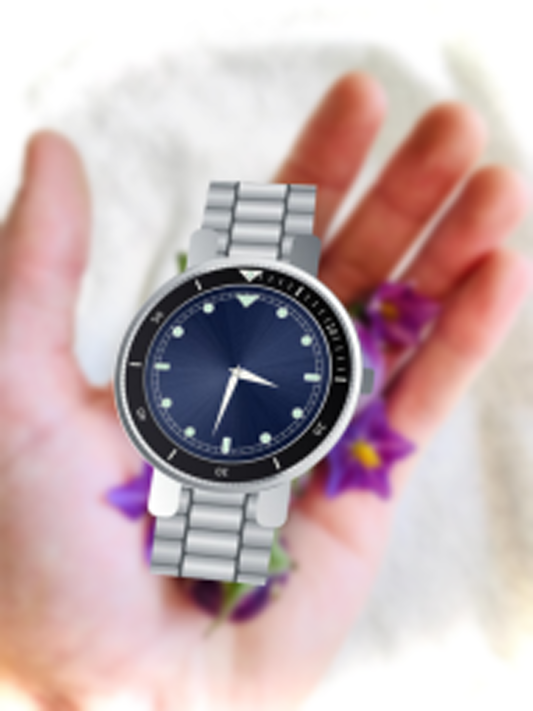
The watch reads **3:32**
